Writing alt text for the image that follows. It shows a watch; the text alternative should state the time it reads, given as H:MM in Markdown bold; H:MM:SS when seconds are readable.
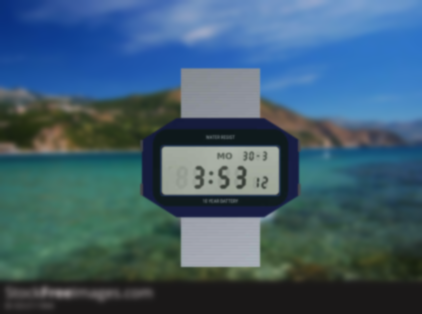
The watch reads **3:53:12**
